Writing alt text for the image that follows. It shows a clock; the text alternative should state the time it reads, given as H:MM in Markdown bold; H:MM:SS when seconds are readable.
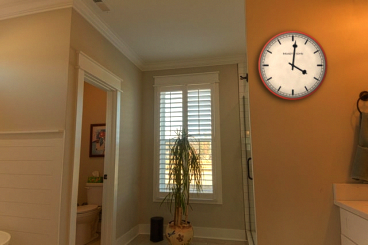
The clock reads **4:01**
